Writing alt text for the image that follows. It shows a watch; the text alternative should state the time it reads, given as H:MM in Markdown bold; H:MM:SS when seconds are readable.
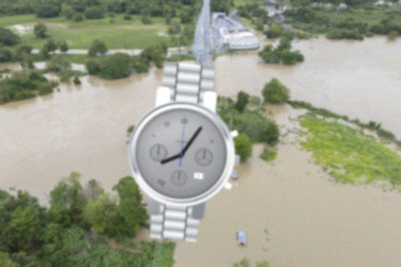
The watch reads **8:05**
